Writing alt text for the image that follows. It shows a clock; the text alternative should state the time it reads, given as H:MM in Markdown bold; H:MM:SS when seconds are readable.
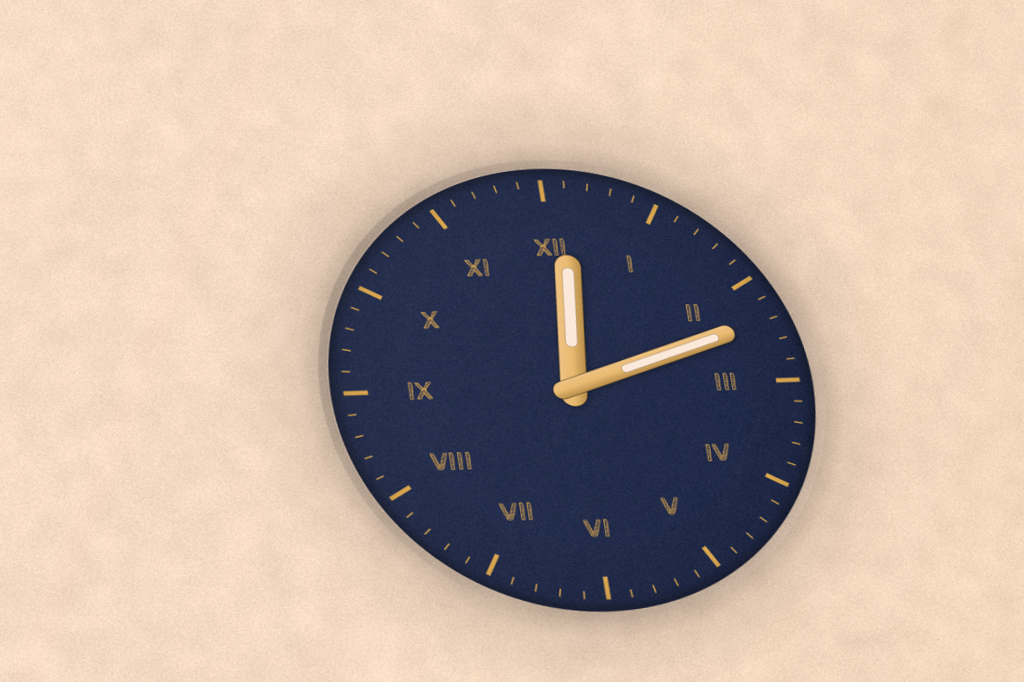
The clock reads **12:12**
